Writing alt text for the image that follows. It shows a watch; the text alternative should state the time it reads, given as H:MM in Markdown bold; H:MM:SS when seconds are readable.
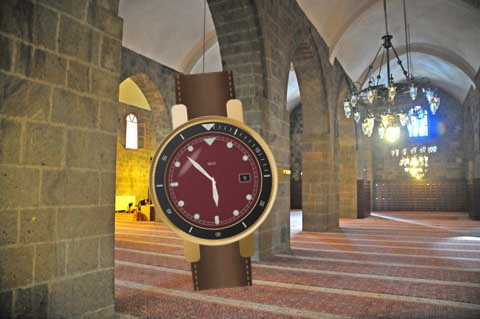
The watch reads **5:53**
